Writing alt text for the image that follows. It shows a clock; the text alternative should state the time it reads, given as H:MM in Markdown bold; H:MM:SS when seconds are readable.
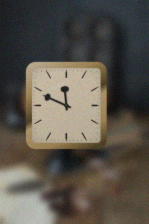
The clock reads **11:49**
